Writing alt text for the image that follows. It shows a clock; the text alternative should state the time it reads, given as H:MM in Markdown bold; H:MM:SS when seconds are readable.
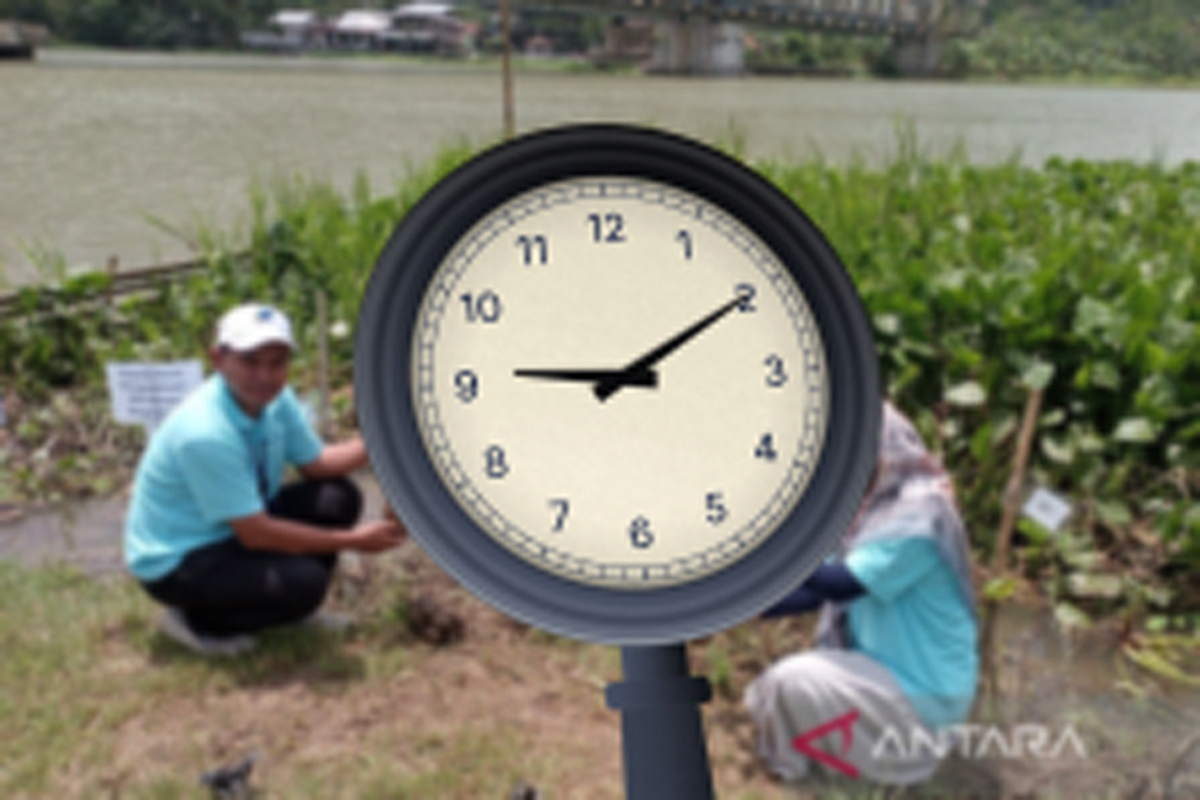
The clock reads **9:10**
